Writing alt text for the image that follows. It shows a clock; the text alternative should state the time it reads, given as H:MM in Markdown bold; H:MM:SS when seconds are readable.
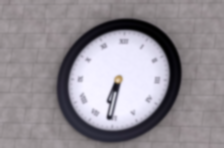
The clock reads **6:31**
